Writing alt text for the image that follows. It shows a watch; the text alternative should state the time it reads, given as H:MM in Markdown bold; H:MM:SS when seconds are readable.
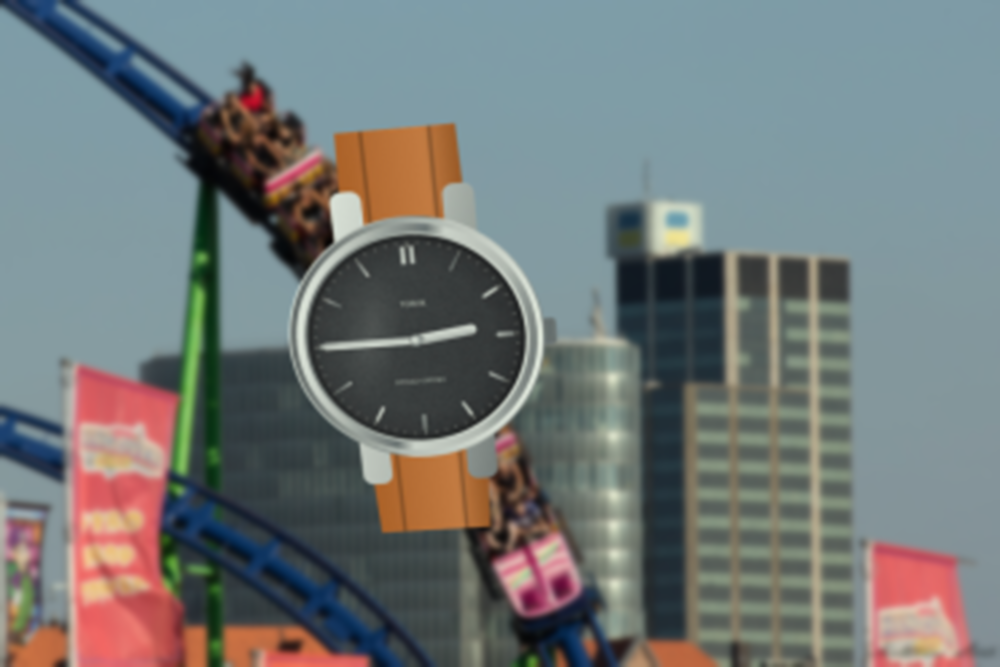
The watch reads **2:45**
